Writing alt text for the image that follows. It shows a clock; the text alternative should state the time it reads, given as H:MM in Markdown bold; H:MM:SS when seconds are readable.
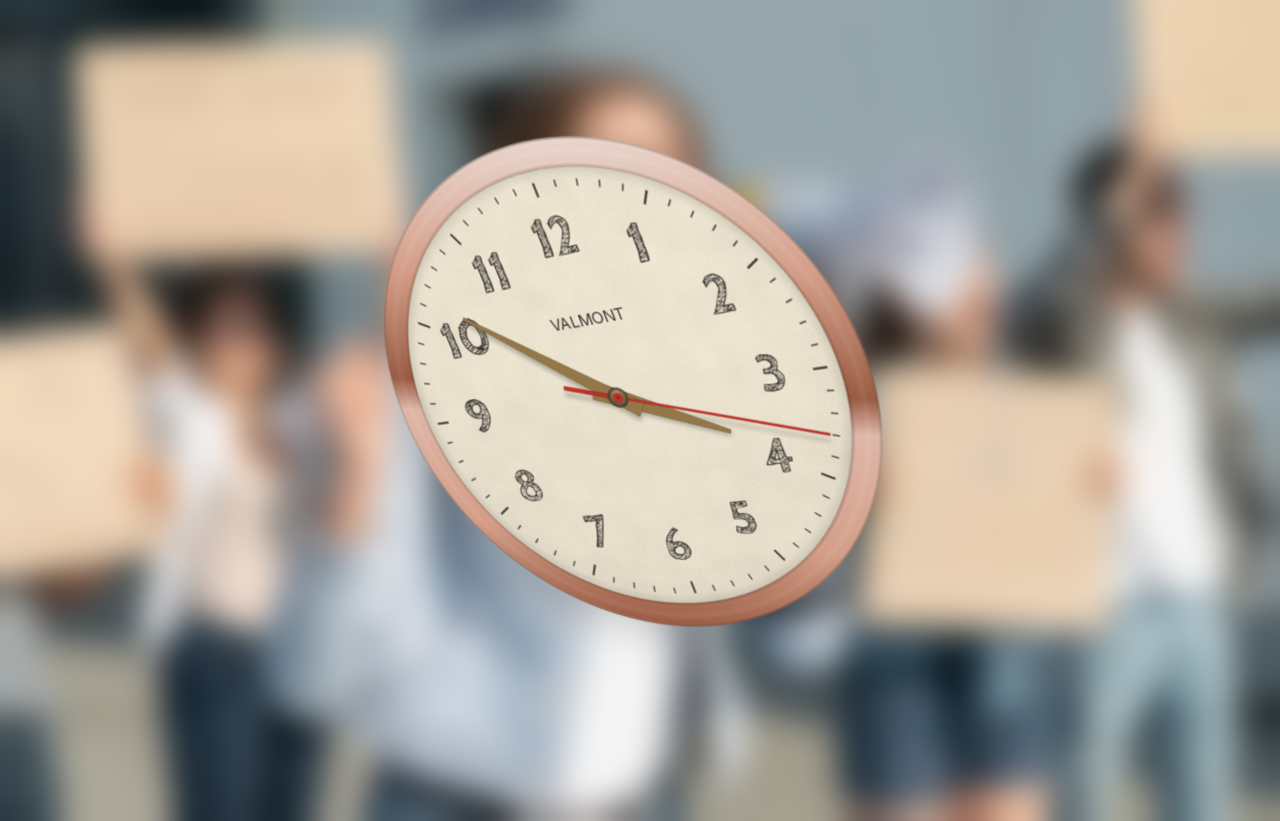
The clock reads **3:51:18**
